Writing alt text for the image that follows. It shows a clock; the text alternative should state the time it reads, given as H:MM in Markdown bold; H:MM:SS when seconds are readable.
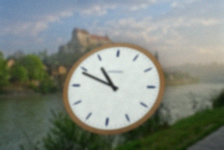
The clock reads **10:49**
